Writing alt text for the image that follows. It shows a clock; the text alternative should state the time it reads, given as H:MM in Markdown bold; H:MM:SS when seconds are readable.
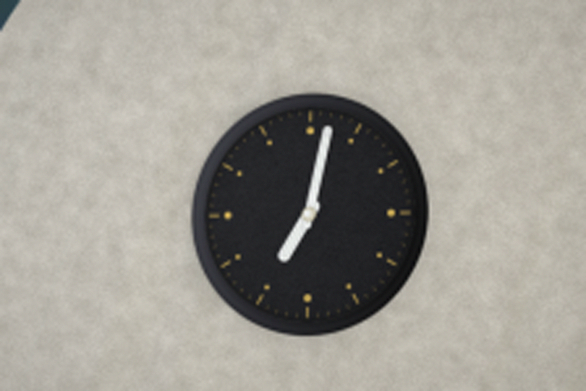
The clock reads **7:02**
